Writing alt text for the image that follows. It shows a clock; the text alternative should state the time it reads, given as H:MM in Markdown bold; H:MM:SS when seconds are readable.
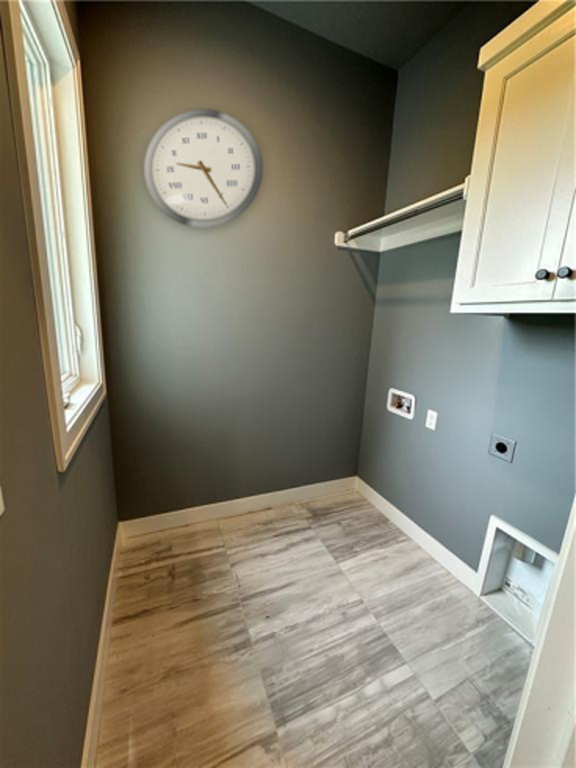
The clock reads **9:25**
